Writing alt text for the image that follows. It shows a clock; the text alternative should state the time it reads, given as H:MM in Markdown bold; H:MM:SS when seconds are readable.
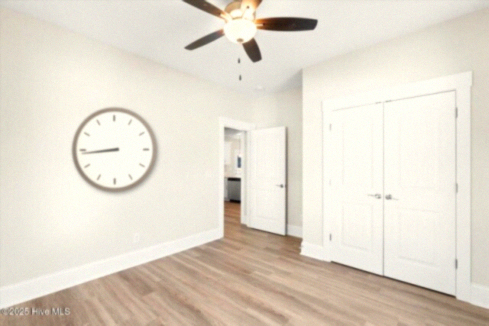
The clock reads **8:44**
